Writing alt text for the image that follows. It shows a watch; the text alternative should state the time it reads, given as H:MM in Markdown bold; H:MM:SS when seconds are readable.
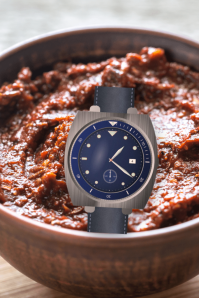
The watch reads **1:21**
